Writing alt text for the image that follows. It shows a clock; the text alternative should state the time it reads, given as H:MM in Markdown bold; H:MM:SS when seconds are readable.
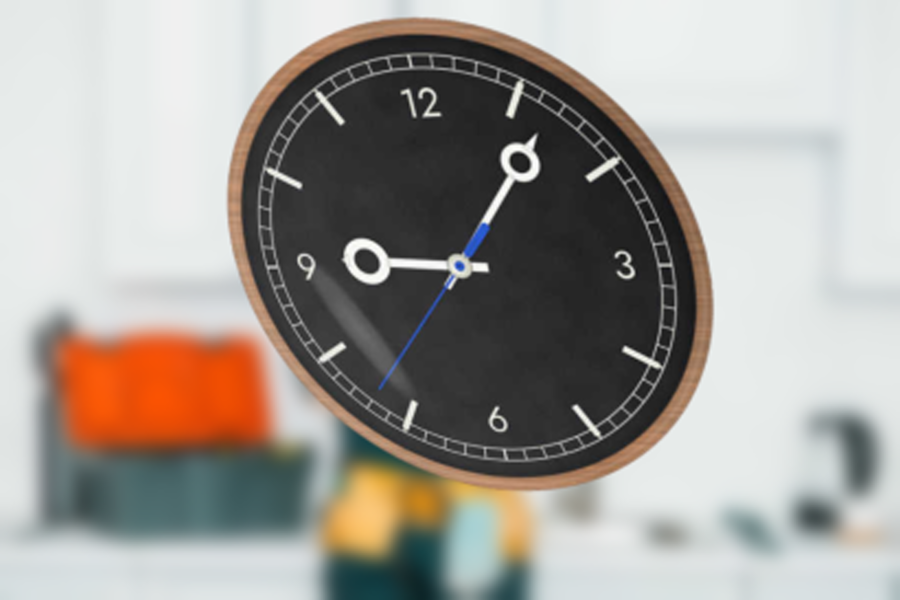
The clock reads **9:06:37**
